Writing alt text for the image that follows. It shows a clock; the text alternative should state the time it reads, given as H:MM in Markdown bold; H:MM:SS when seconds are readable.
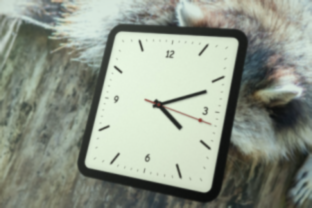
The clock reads **4:11:17**
